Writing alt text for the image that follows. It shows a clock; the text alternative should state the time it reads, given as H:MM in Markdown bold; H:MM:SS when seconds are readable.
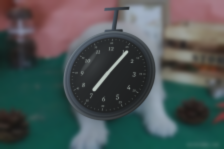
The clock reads **7:06**
